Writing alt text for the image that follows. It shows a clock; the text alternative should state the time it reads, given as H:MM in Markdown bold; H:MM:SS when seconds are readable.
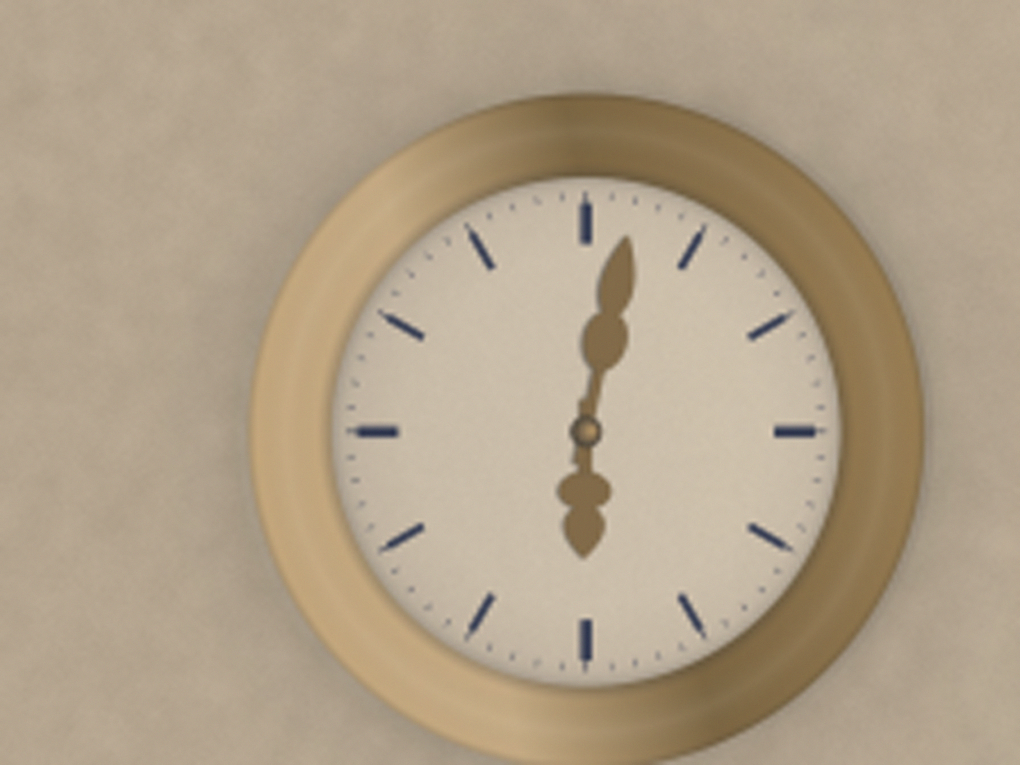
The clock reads **6:02**
